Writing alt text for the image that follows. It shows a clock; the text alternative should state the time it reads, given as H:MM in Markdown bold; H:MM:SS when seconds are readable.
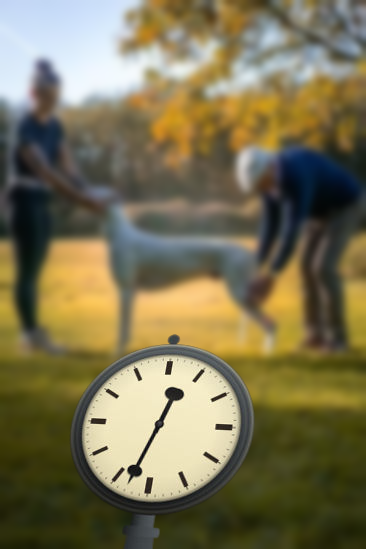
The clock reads **12:33**
